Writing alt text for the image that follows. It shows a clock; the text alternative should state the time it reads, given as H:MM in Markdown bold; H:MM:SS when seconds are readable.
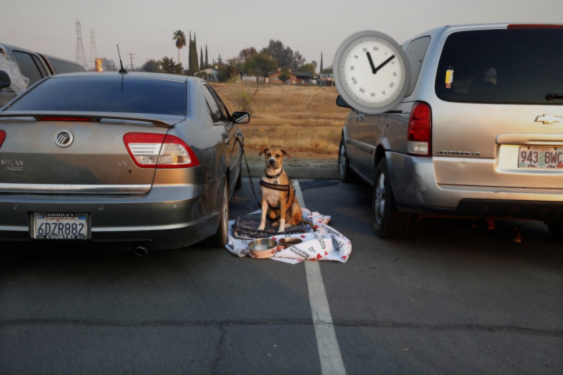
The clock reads **11:08**
